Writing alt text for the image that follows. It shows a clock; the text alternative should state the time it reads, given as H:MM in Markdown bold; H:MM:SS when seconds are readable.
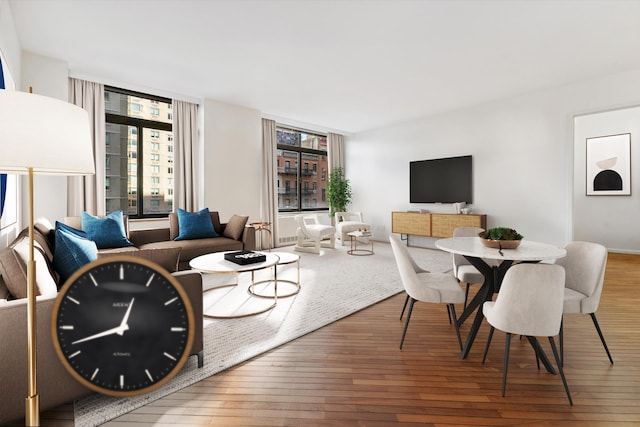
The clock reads **12:42**
